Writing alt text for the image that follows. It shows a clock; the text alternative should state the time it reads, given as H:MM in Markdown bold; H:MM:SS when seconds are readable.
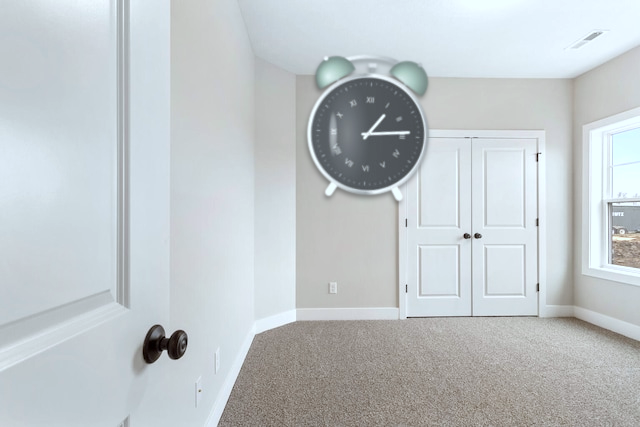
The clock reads **1:14**
